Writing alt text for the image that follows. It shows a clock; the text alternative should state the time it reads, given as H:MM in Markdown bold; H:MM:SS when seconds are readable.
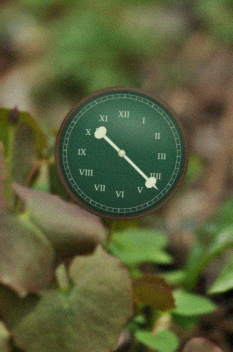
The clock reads **10:22**
